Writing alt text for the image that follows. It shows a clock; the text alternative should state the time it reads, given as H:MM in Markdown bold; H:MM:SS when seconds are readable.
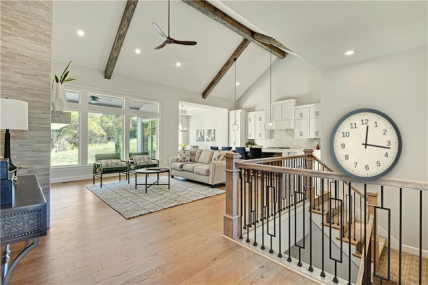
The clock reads **12:17**
